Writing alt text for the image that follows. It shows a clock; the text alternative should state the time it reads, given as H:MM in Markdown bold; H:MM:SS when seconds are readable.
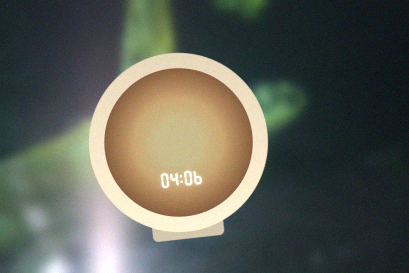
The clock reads **4:06**
